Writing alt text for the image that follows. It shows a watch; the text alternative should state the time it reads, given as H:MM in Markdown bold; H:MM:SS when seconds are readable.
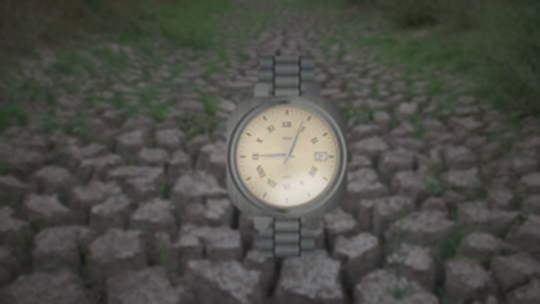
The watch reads **9:04**
